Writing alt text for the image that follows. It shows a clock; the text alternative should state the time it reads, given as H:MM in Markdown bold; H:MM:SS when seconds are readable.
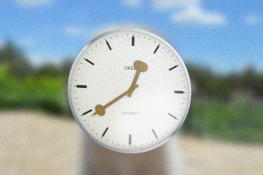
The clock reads **12:39**
